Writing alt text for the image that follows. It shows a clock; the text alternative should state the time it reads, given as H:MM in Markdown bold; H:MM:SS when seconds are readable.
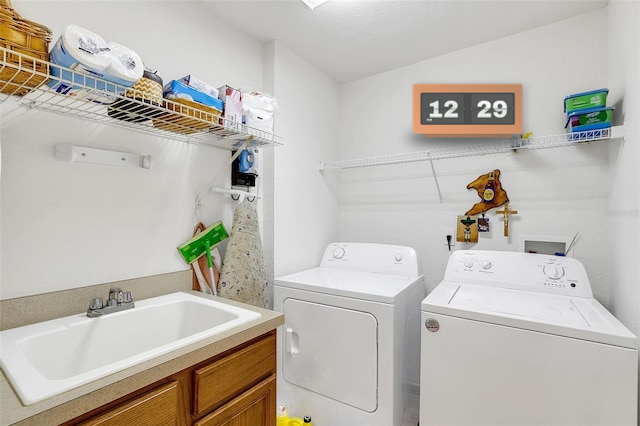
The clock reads **12:29**
